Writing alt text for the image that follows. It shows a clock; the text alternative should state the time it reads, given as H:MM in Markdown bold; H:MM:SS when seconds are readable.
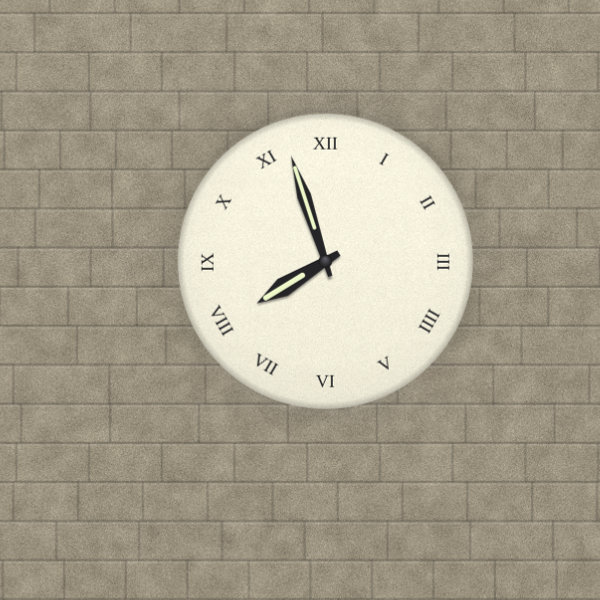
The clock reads **7:57**
